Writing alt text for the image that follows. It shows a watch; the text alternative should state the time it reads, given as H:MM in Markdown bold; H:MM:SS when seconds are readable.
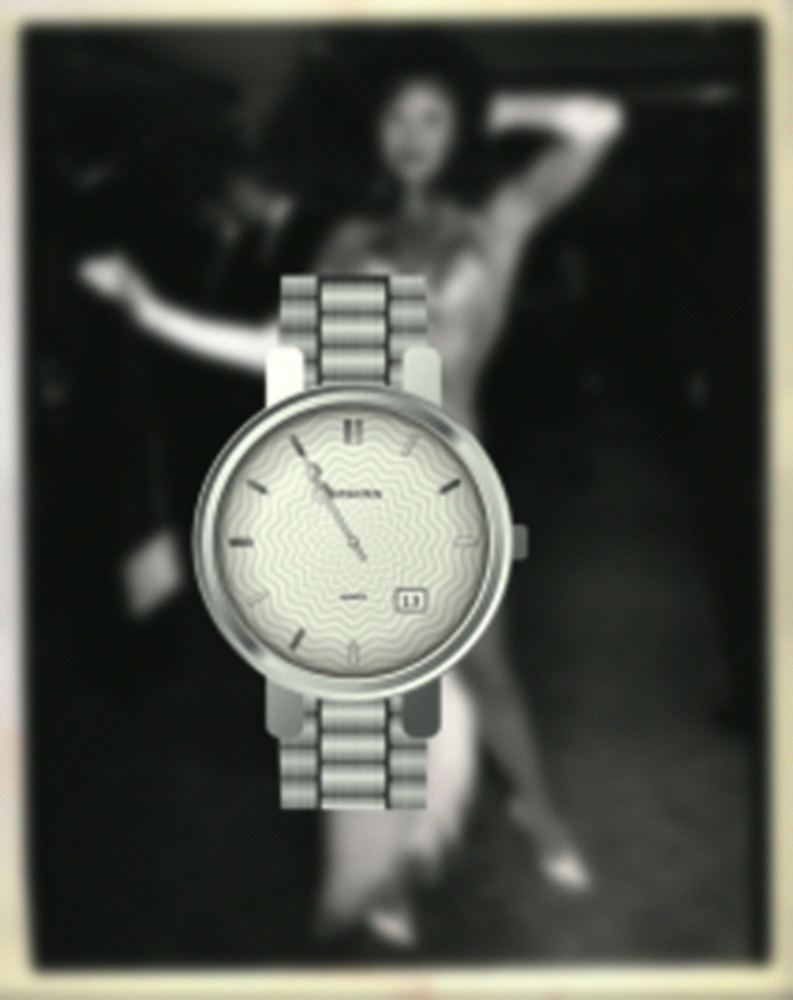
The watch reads **10:55**
